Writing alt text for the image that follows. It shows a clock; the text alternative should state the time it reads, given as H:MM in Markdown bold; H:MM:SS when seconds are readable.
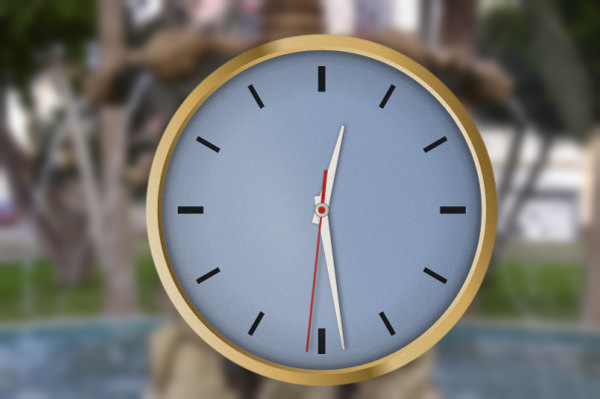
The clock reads **12:28:31**
